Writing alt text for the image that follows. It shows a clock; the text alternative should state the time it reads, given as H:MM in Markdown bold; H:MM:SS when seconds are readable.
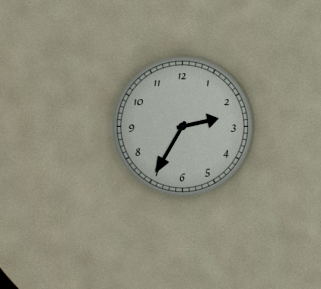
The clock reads **2:35**
